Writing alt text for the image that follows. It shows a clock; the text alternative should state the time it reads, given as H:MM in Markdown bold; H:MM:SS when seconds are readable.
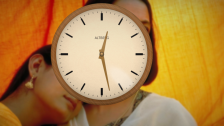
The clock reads **12:28**
